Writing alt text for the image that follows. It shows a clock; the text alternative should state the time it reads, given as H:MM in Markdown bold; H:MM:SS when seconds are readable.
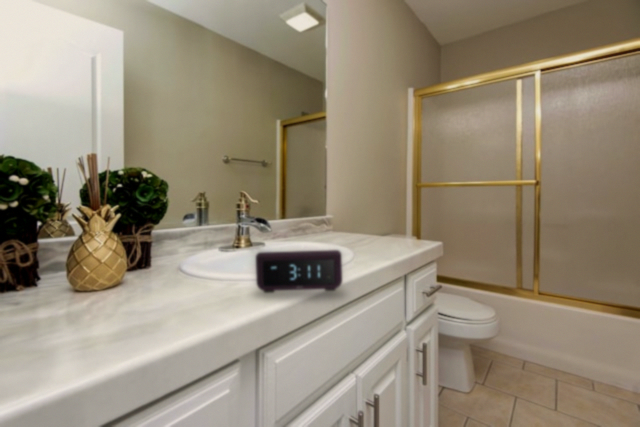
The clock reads **3:11**
